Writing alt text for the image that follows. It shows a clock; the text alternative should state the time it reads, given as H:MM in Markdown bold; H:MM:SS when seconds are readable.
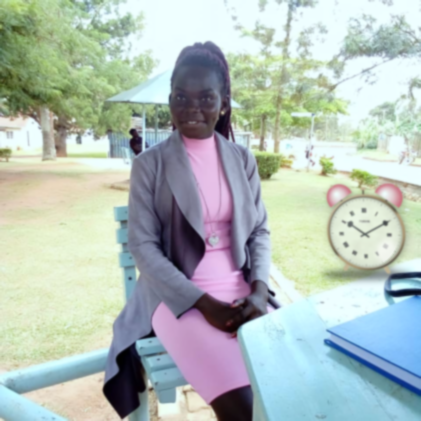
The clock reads **10:10**
